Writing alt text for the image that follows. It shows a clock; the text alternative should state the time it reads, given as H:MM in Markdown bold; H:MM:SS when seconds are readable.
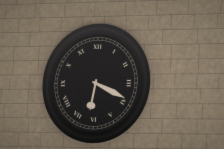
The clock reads **6:19**
